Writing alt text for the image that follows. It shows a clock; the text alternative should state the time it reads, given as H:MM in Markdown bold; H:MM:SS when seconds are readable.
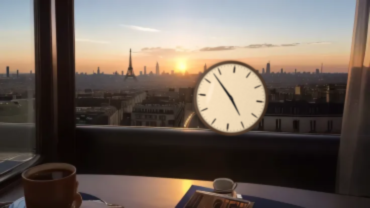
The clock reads **4:53**
